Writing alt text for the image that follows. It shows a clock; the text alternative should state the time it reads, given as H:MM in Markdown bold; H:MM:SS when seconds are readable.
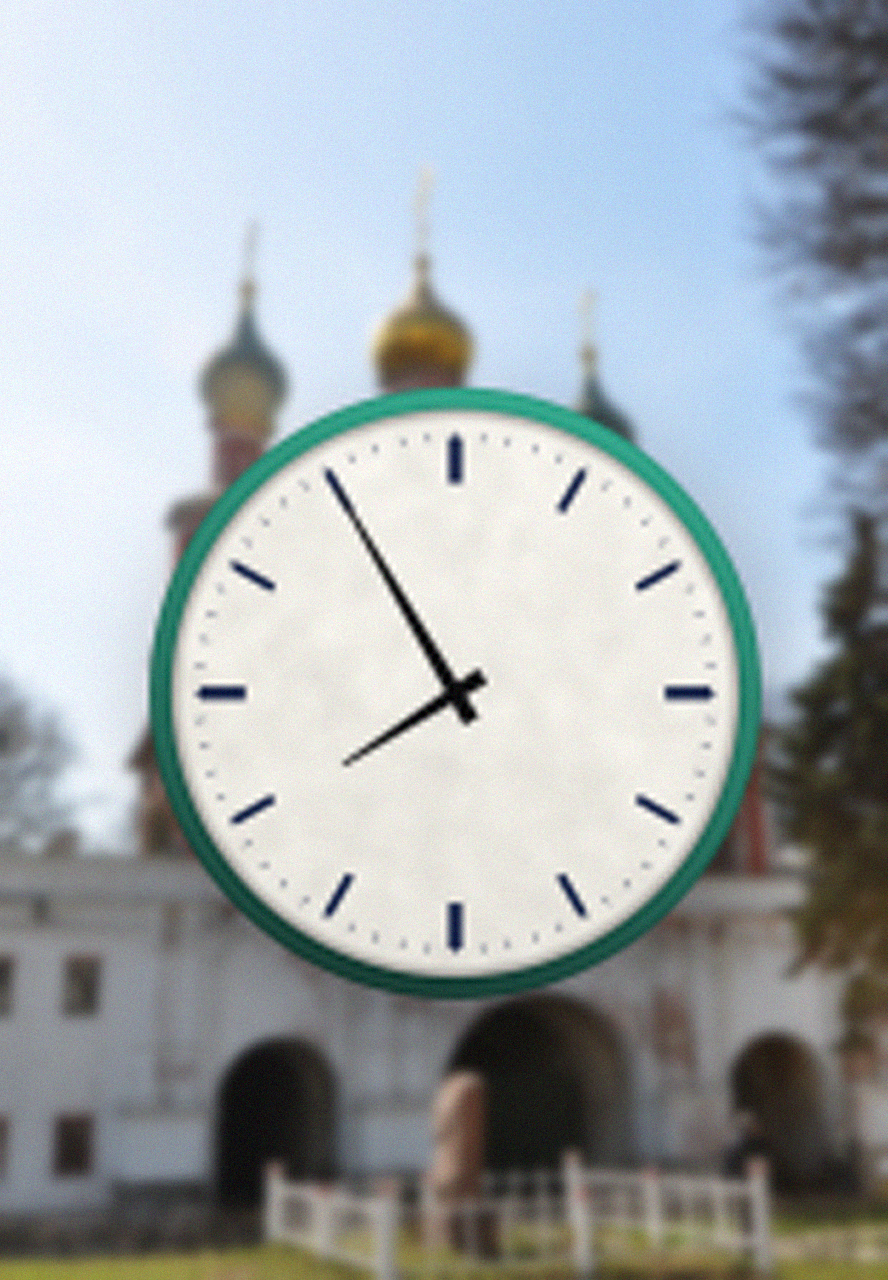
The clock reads **7:55**
